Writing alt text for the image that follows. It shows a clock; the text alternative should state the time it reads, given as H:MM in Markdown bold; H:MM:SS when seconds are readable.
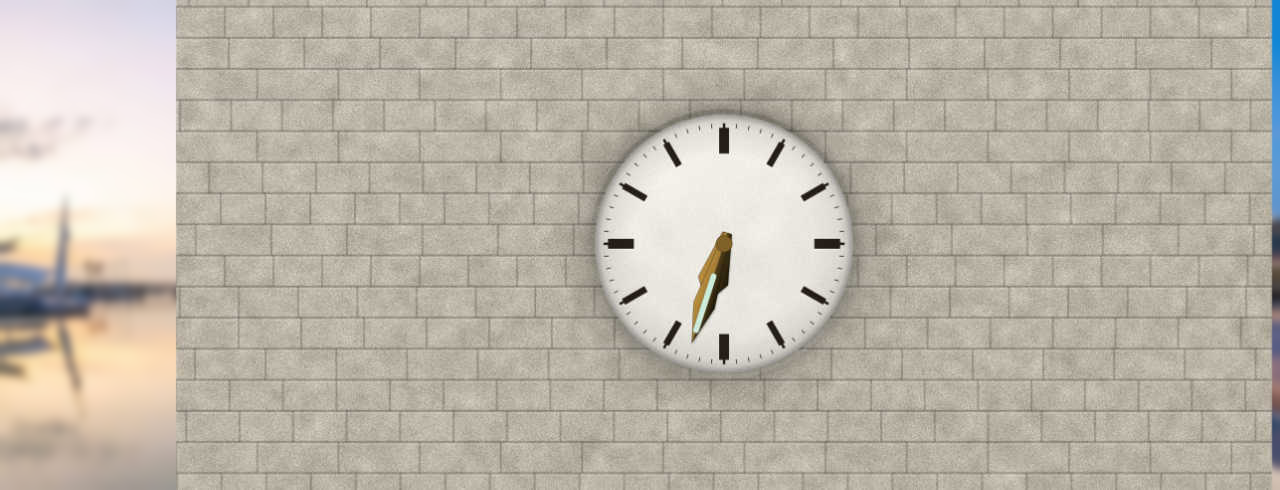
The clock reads **6:33**
